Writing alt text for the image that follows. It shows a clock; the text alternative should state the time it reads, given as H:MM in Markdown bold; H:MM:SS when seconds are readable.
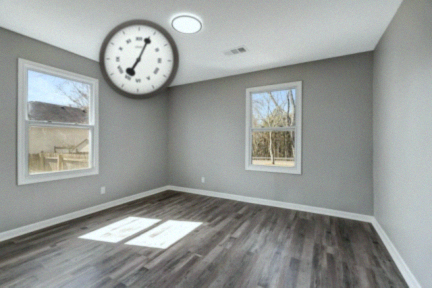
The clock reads **7:04**
